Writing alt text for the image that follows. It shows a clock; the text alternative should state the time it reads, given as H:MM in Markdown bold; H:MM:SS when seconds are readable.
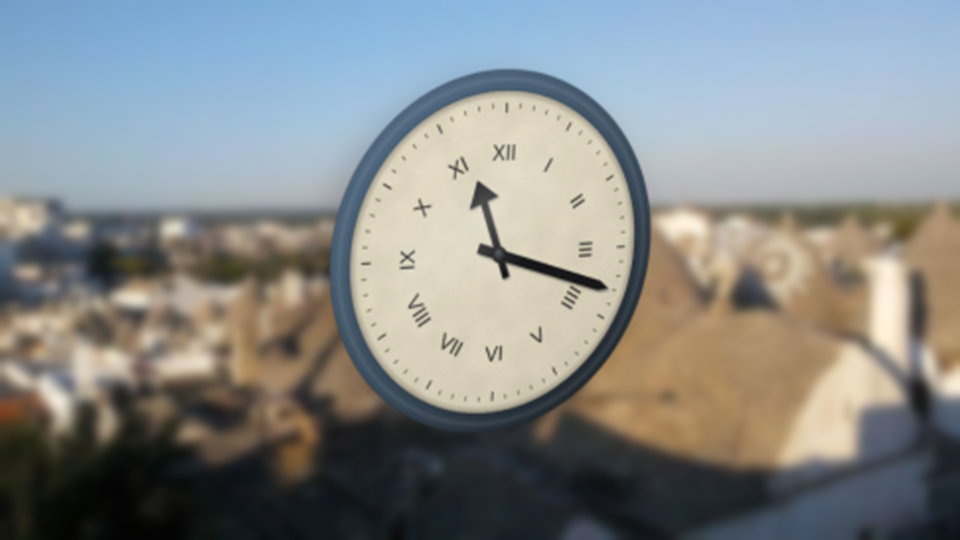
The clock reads **11:18**
